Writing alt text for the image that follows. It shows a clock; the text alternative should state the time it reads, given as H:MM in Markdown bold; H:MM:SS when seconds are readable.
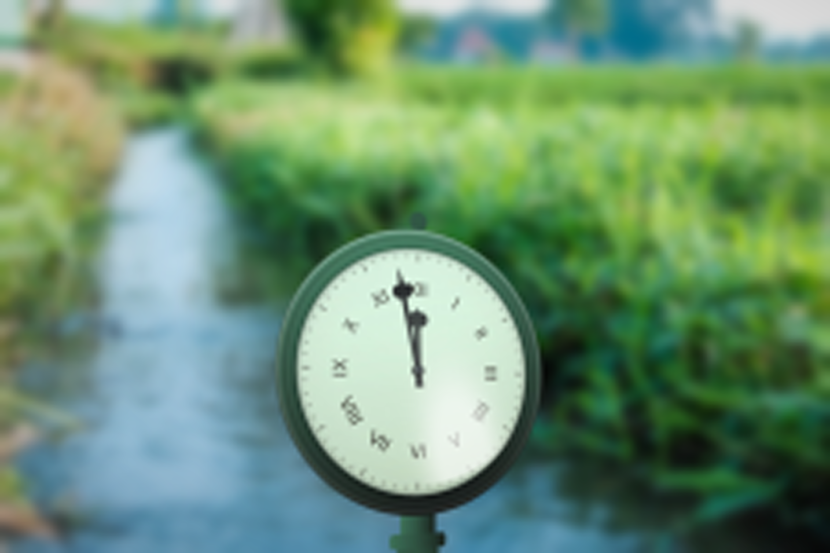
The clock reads **11:58**
